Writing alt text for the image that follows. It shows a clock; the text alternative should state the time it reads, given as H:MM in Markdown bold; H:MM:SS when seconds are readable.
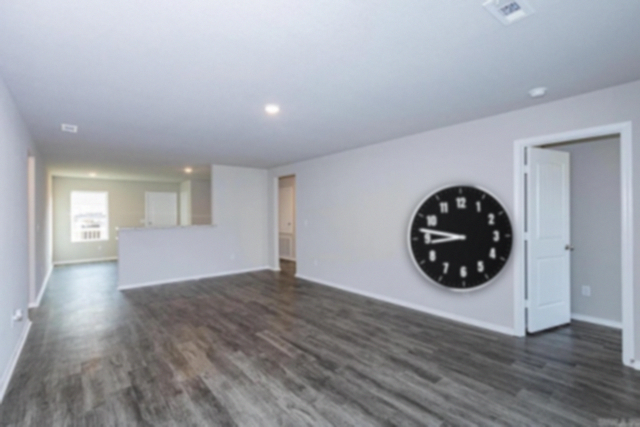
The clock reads **8:47**
